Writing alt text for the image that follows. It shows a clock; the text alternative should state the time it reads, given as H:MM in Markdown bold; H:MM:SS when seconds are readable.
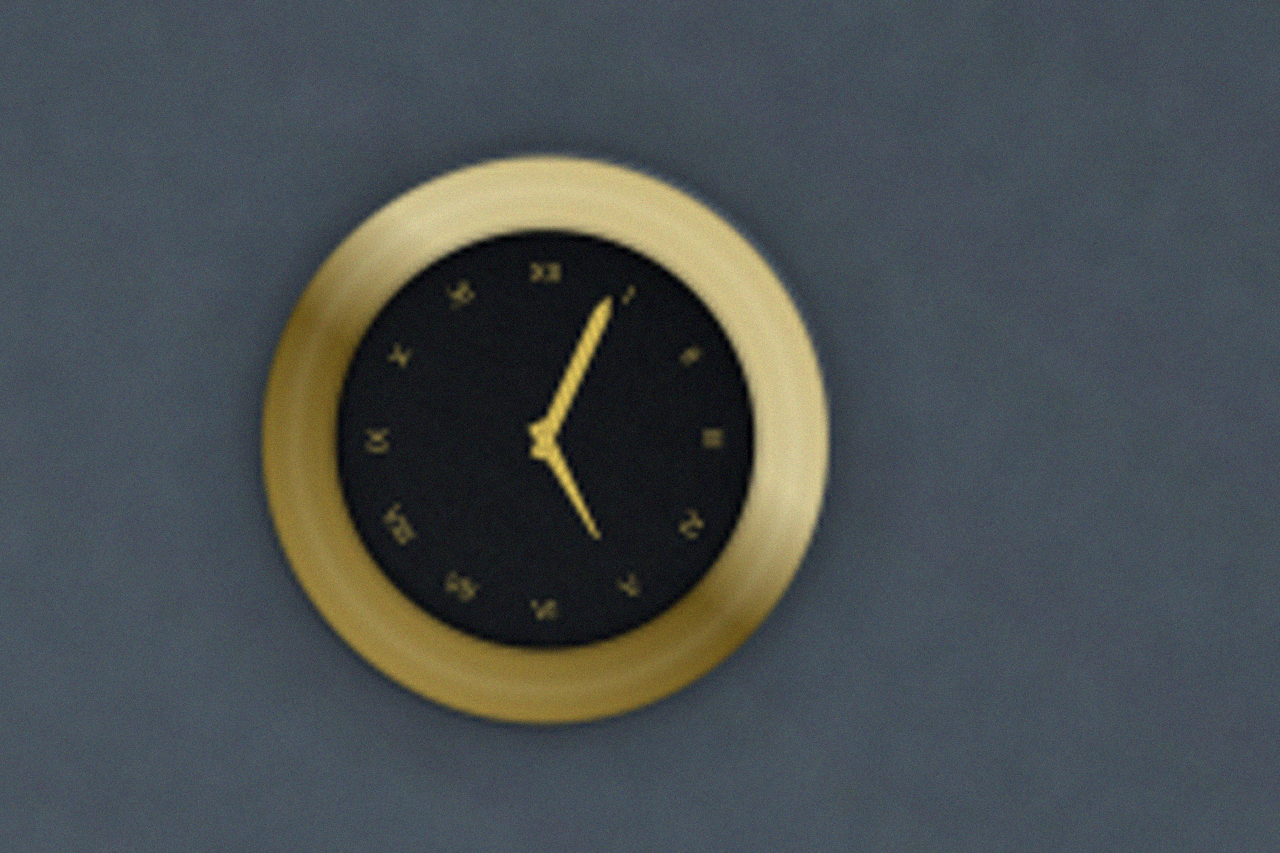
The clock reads **5:04**
